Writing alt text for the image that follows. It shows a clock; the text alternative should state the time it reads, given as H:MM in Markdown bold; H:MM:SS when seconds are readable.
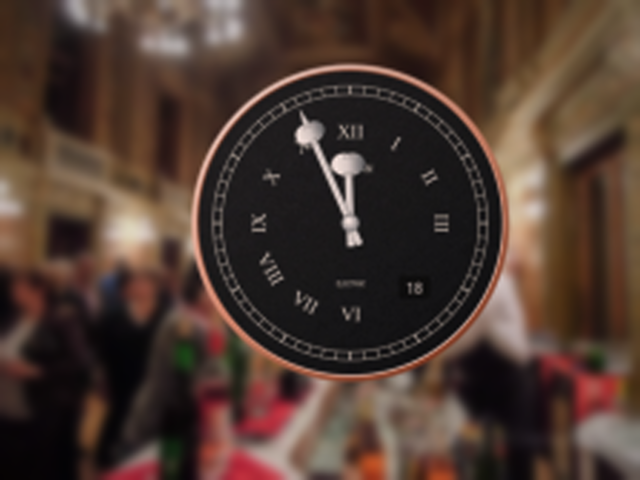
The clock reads **11:56**
